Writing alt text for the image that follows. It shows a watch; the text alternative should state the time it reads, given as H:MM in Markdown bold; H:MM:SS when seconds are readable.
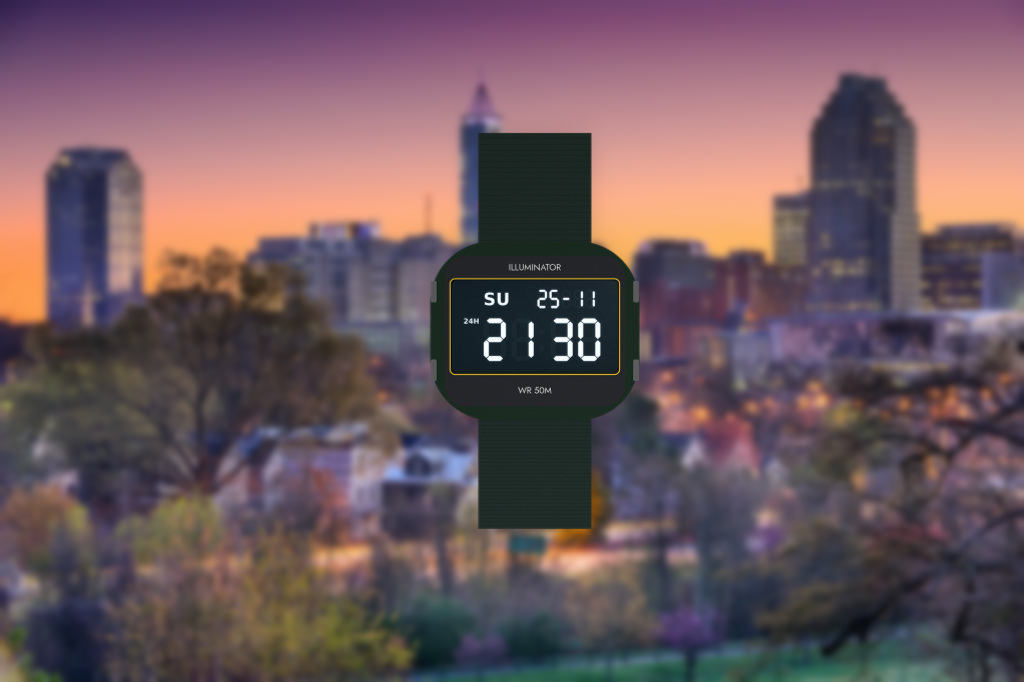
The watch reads **21:30**
